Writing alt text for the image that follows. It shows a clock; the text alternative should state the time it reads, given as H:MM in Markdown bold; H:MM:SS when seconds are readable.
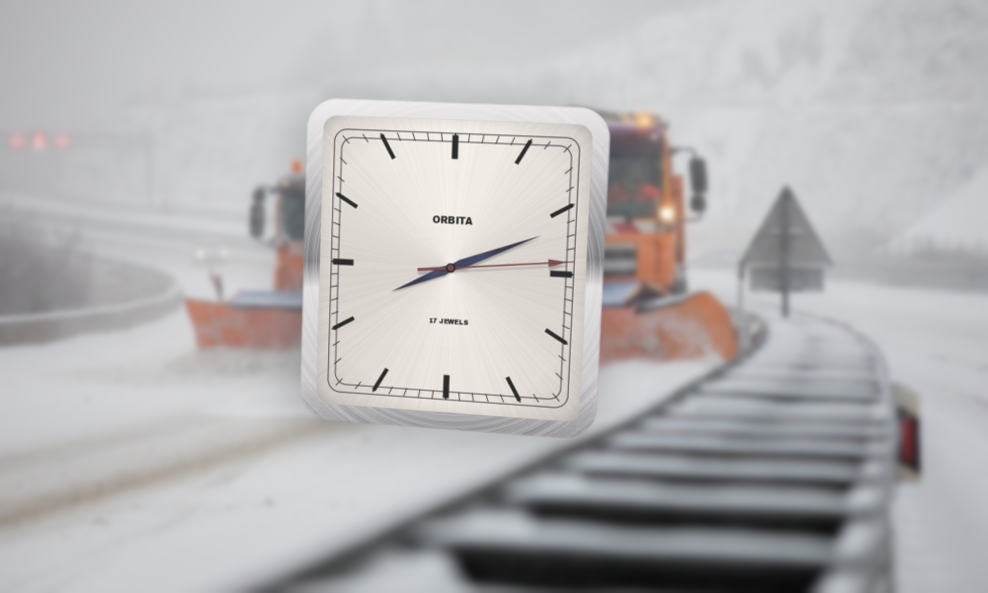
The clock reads **8:11:14**
